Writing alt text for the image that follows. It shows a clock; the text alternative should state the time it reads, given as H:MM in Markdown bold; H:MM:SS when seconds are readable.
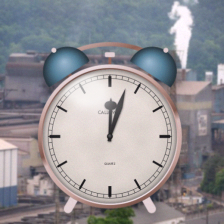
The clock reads **12:03**
